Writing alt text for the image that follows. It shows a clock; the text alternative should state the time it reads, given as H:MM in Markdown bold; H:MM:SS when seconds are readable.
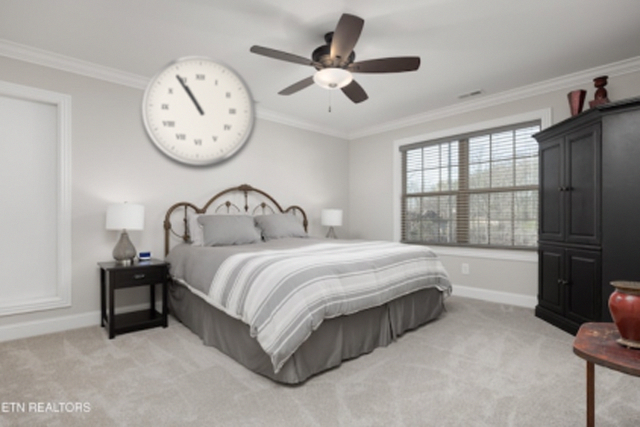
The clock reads **10:54**
